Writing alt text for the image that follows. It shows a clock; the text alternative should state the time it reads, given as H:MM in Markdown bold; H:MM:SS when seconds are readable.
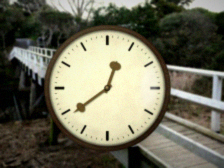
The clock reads **12:39**
